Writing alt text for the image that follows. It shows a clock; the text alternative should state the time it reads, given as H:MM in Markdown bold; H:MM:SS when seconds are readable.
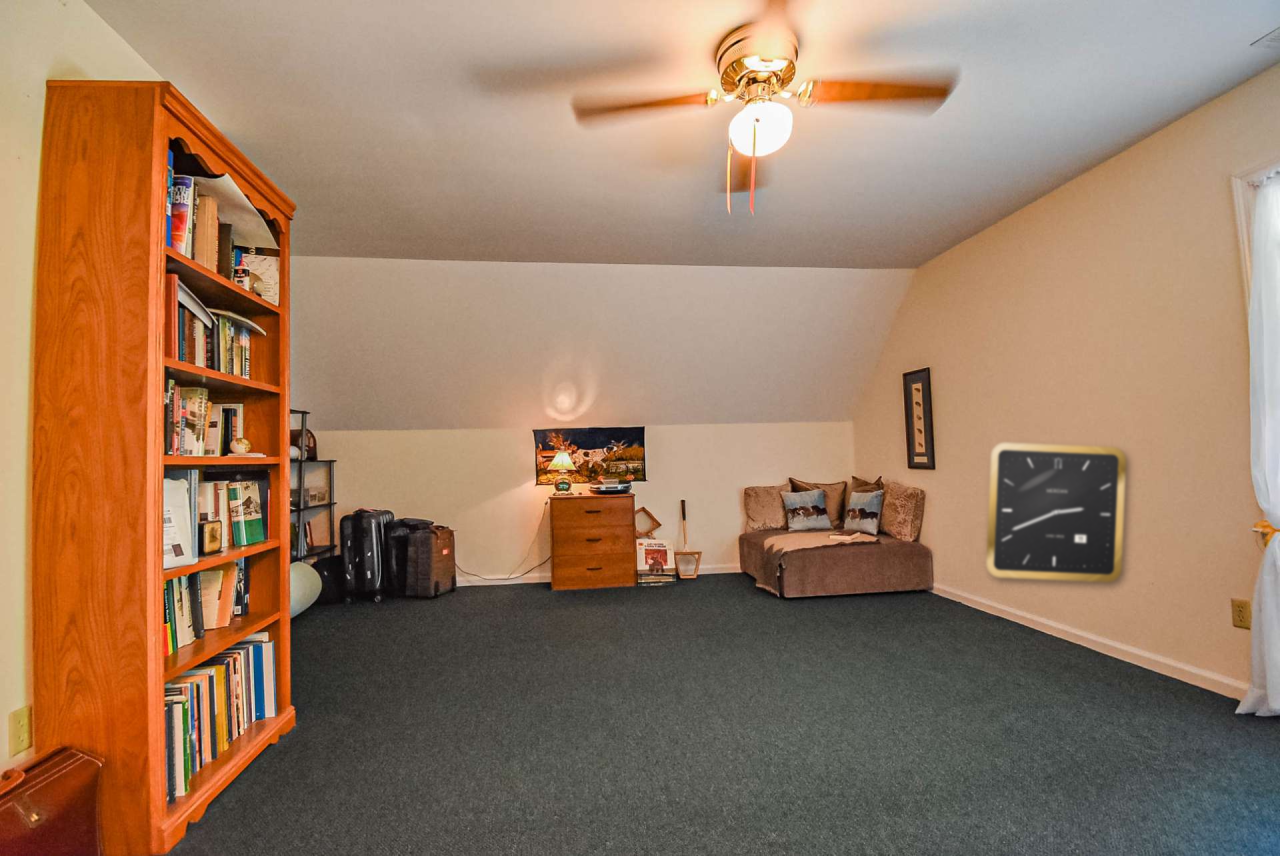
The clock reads **2:41**
